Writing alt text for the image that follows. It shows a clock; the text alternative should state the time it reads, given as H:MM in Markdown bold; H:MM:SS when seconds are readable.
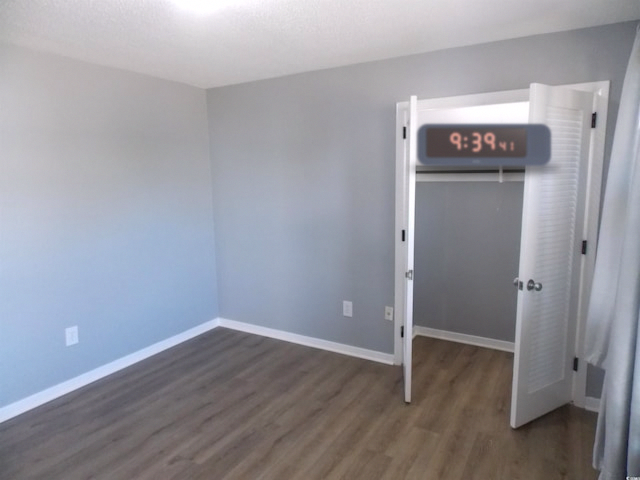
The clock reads **9:39**
